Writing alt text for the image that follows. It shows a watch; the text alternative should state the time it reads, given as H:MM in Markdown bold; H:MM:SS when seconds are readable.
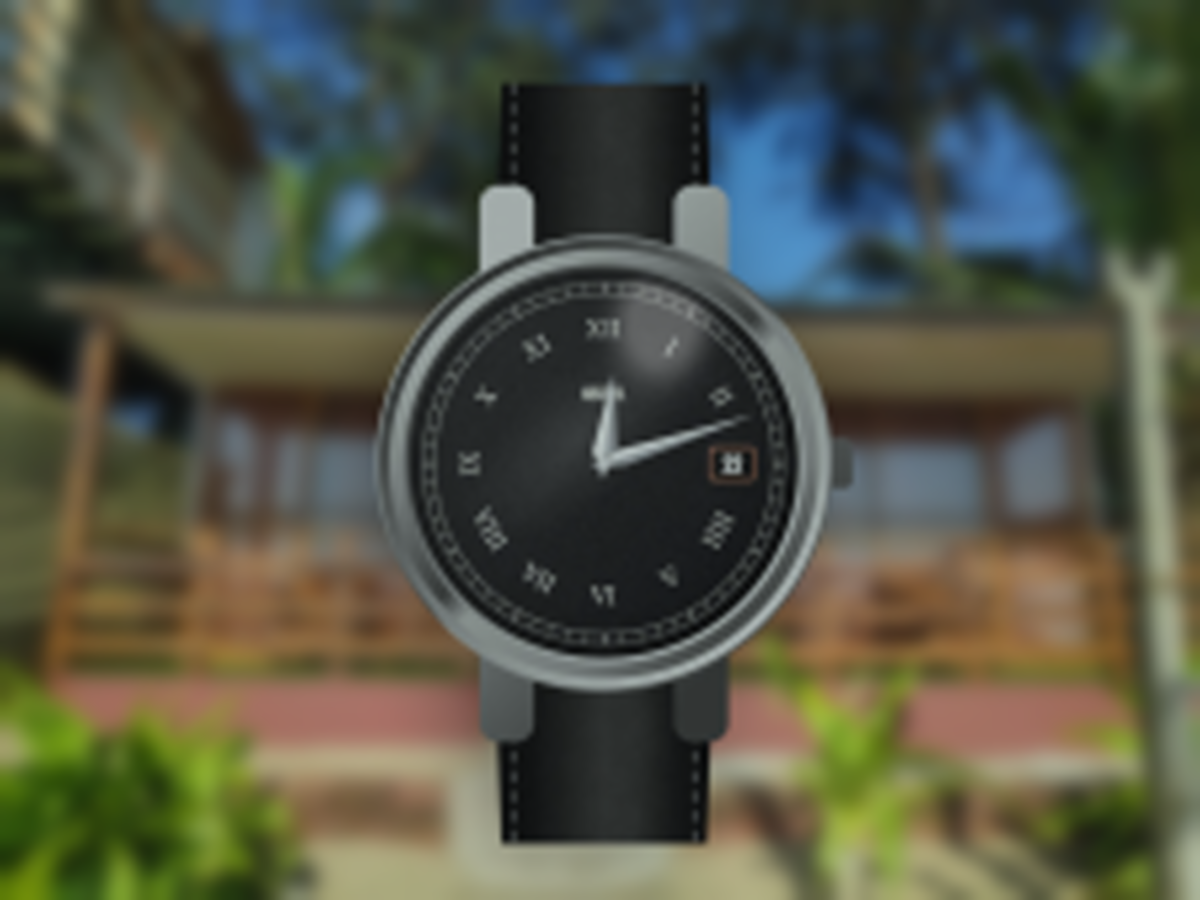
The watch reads **12:12**
